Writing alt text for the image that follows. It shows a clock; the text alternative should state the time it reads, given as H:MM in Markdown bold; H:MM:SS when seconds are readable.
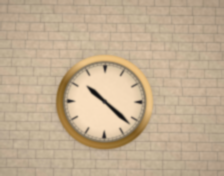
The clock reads **10:22**
